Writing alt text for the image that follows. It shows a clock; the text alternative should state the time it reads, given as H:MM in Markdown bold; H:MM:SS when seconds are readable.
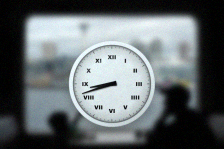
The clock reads **8:42**
